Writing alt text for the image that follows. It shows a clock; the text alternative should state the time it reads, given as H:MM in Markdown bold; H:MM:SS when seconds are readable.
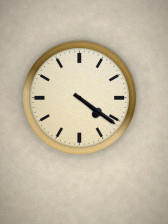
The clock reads **4:21**
